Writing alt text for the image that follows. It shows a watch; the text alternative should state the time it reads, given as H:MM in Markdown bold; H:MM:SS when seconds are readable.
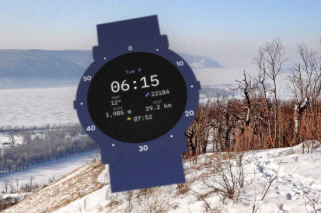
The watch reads **6:15**
